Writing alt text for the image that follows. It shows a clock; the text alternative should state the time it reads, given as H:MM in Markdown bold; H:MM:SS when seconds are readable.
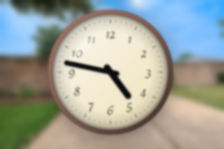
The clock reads **4:47**
